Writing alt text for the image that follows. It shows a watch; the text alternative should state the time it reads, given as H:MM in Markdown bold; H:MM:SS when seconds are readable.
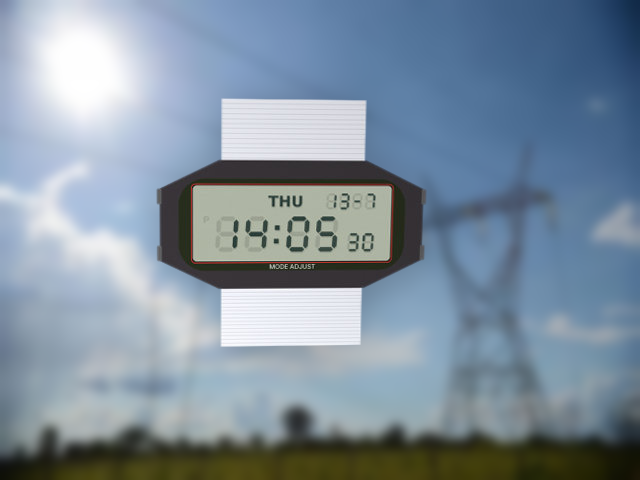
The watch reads **14:05:30**
